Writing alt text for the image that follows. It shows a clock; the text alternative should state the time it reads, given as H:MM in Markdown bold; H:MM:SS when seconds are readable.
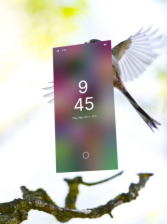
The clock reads **9:45**
